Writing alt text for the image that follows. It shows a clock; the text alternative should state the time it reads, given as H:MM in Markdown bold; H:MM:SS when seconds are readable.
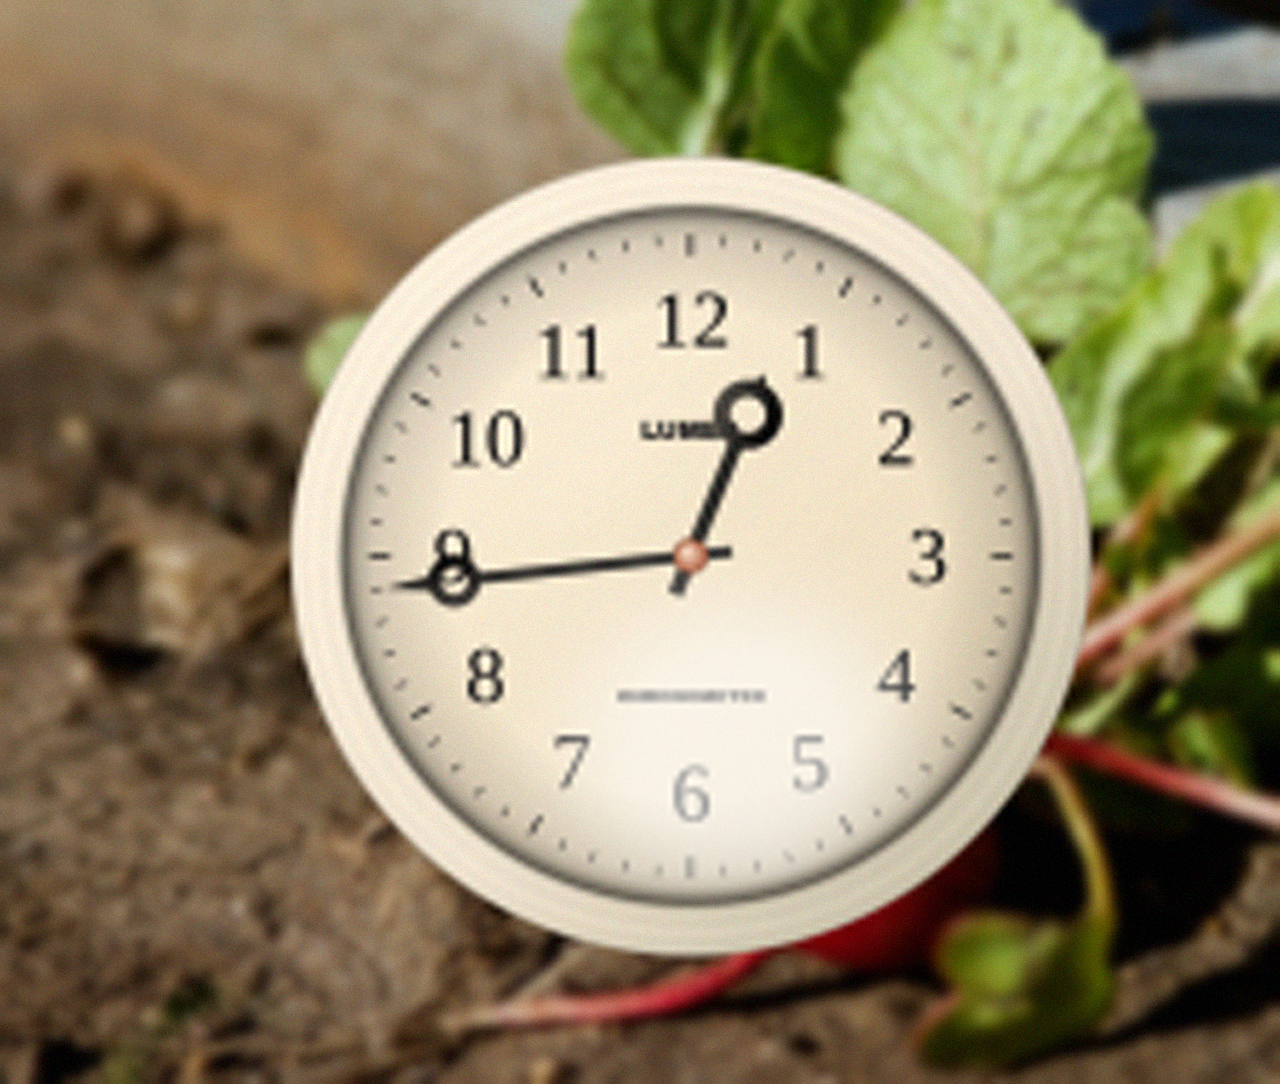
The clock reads **12:44**
